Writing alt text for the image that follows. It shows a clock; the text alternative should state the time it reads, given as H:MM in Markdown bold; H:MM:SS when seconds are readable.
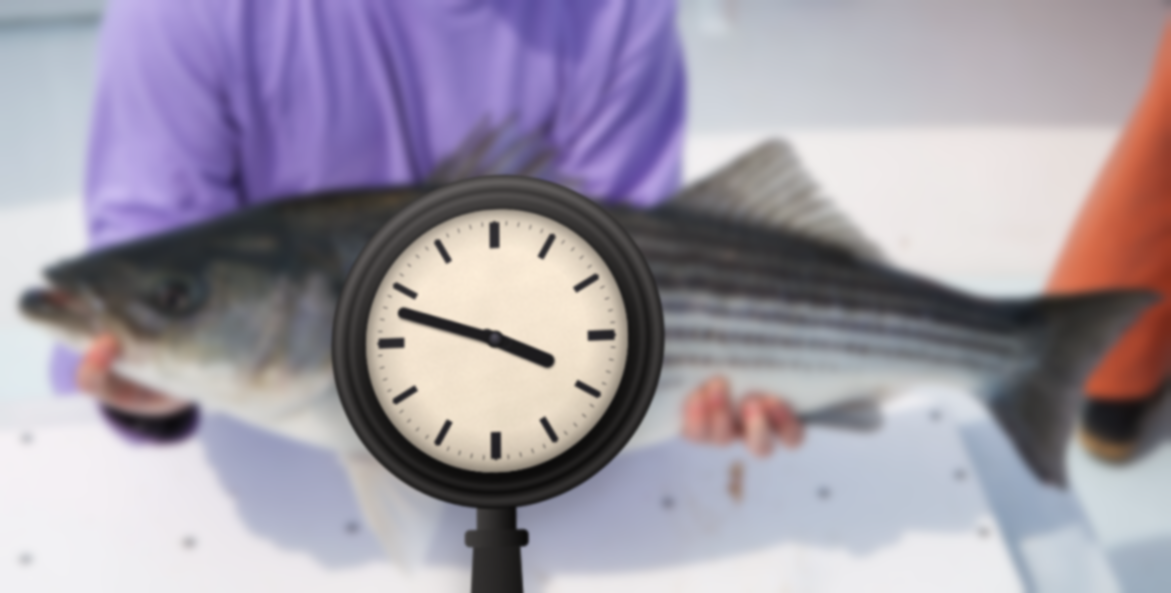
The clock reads **3:48**
